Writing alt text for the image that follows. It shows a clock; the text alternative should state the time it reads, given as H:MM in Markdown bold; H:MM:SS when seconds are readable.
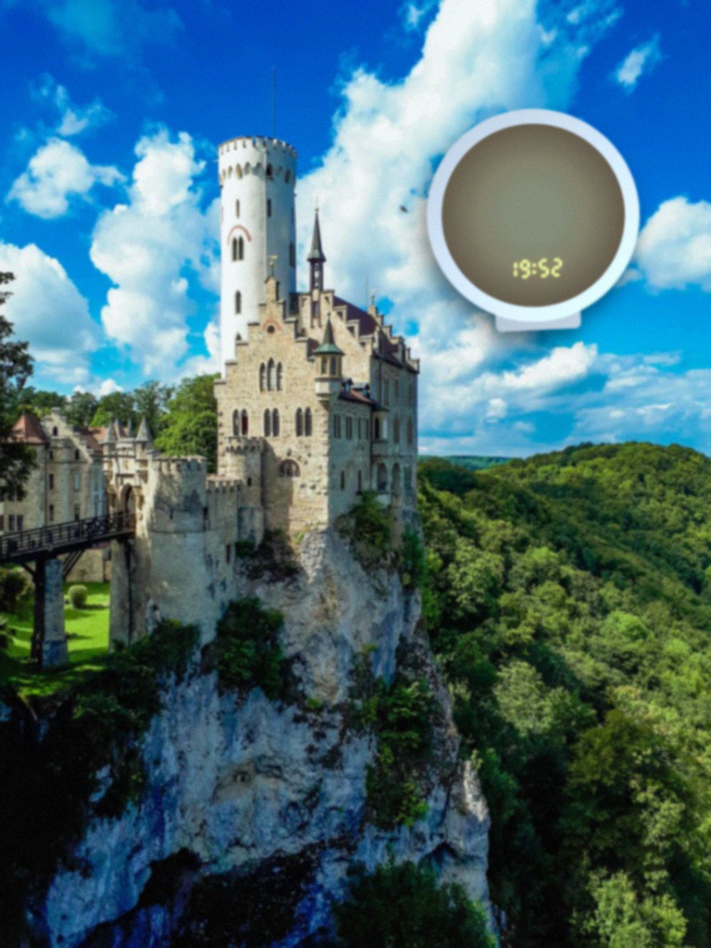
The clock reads **19:52**
